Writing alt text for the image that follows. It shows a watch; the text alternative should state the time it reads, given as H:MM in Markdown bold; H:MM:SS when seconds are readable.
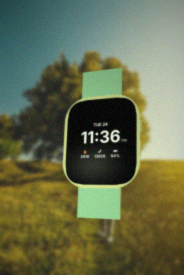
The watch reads **11:36**
